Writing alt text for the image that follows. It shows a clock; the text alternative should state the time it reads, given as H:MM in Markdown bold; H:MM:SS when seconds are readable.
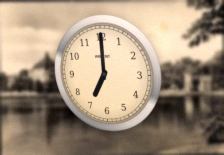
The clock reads **7:00**
